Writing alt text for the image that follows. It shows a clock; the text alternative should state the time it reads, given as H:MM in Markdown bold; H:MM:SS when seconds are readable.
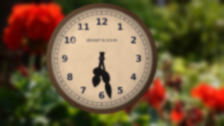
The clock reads **6:28**
